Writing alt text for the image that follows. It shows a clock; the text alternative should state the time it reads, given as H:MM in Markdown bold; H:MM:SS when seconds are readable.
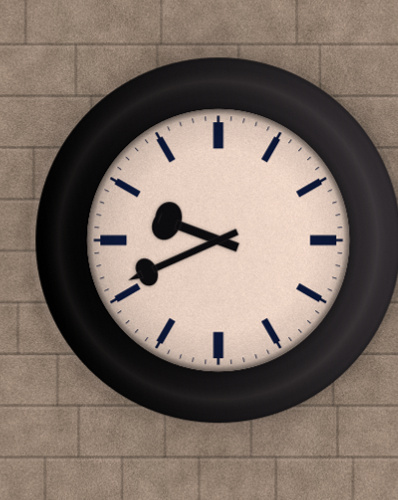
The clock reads **9:41**
